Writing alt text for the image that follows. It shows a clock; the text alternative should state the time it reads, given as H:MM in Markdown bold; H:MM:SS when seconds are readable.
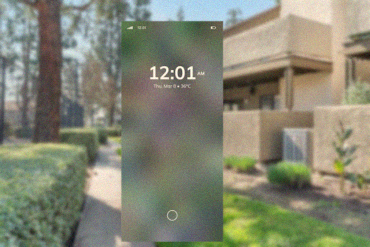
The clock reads **12:01**
